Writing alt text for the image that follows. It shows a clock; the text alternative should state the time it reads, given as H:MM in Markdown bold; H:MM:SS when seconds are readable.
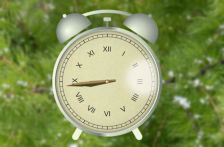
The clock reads **8:44**
